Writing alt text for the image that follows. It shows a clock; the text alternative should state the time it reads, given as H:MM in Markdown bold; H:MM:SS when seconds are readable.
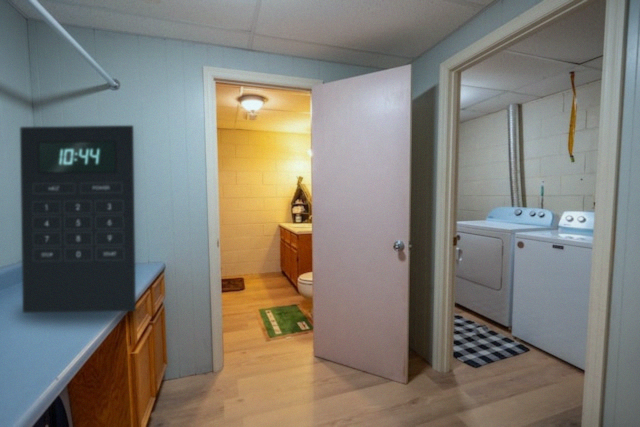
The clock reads **10:44**
